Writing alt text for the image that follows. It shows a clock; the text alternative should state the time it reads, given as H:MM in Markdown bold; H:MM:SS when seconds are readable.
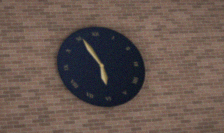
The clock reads **5:56**
